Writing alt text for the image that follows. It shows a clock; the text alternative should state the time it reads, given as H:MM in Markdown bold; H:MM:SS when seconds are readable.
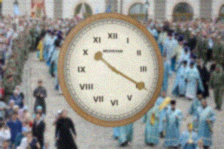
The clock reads **10:20**
